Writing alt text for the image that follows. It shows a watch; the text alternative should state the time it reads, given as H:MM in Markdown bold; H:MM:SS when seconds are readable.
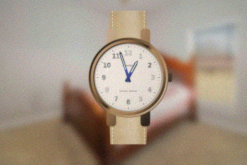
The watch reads **12:57**
